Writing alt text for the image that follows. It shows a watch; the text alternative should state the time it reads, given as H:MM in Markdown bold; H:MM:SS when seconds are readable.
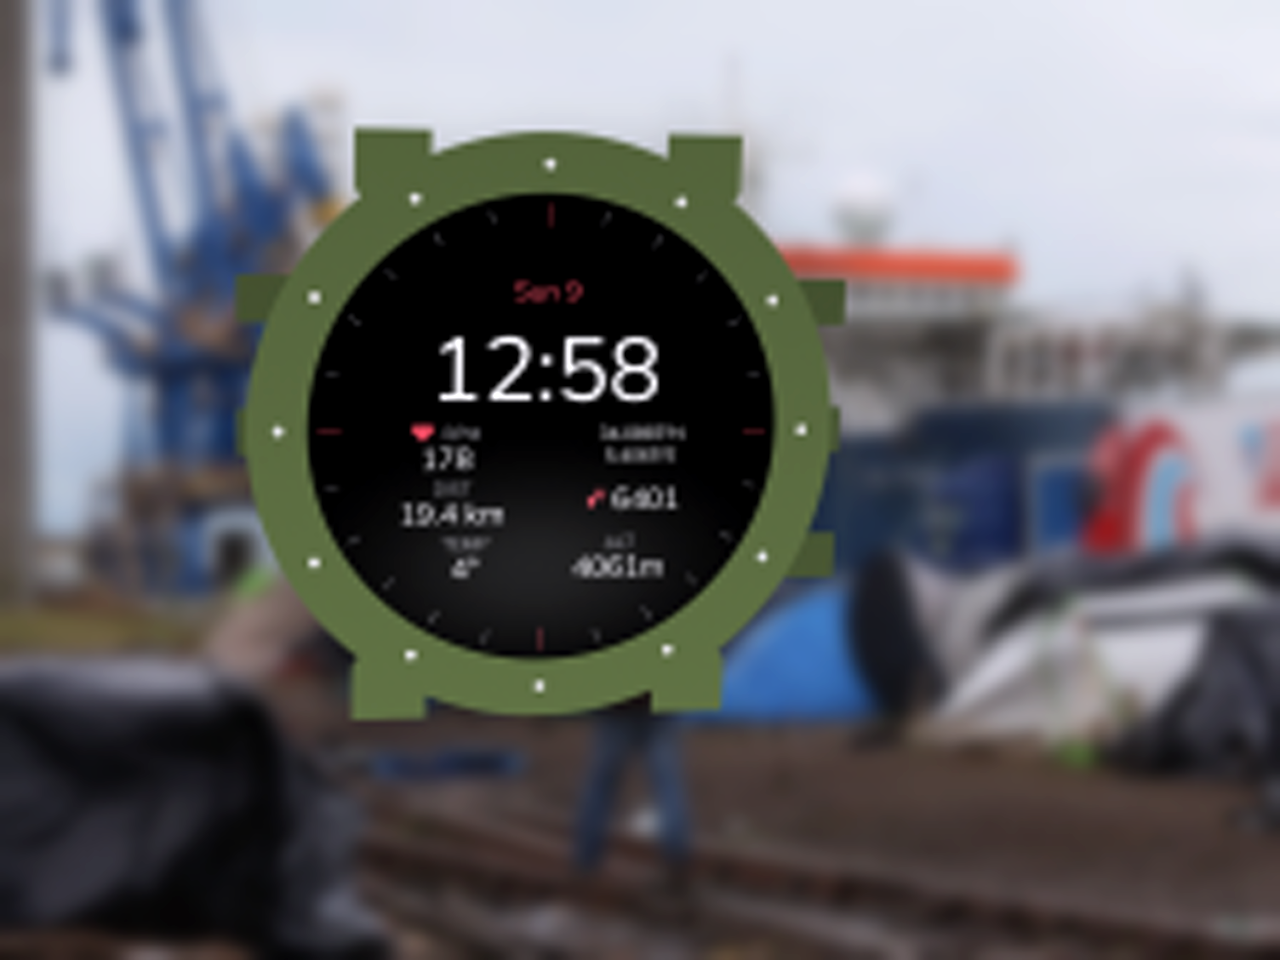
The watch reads **12:58**
